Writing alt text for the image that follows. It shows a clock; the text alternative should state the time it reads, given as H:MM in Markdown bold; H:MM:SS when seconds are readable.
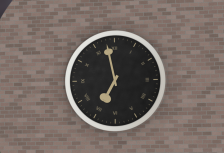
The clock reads **6:58**
